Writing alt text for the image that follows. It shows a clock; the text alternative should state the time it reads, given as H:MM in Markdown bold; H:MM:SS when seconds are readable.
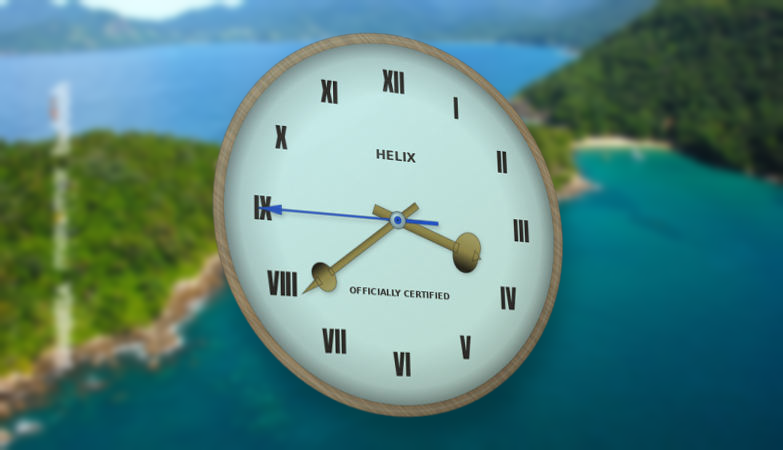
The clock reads **3:38:45**
